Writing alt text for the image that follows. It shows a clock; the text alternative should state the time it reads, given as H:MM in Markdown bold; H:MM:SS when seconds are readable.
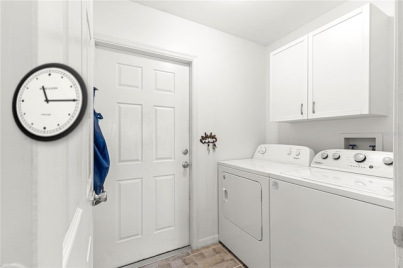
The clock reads **11:15**
